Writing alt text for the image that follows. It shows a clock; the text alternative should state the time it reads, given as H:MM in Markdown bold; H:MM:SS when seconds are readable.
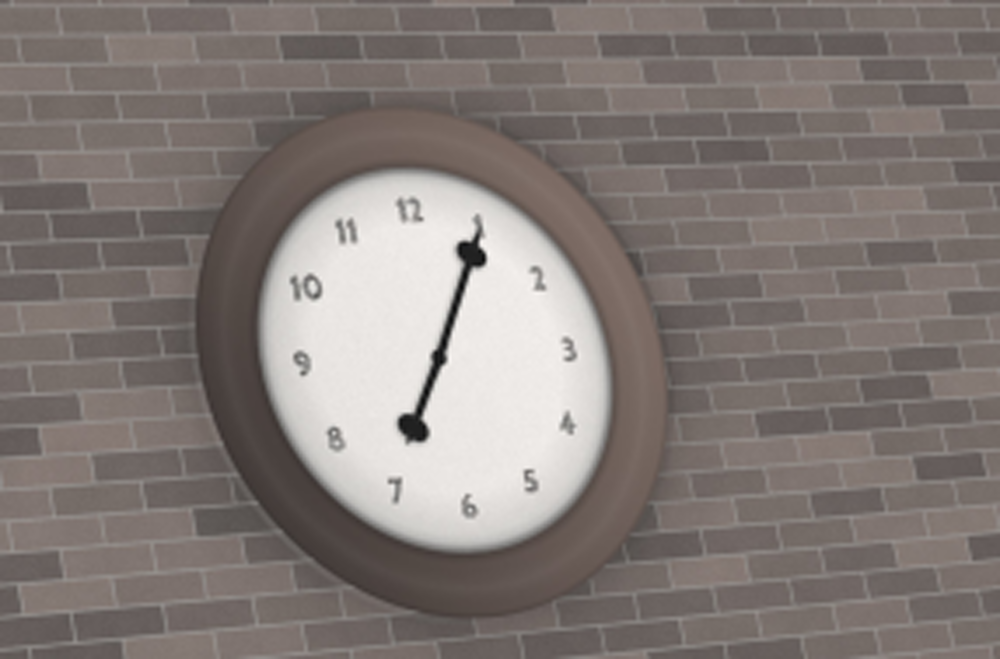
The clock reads **7:05**
